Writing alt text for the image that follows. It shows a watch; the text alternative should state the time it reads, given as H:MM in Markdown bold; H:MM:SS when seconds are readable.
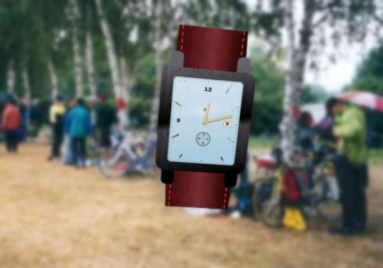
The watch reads **12:12**
